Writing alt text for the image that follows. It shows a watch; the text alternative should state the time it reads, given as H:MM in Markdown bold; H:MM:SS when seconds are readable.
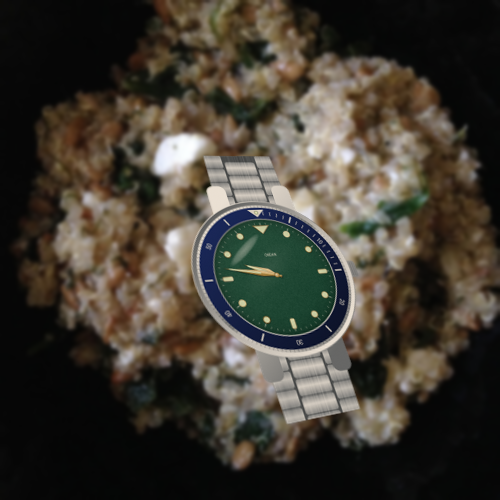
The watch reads **9:47**
